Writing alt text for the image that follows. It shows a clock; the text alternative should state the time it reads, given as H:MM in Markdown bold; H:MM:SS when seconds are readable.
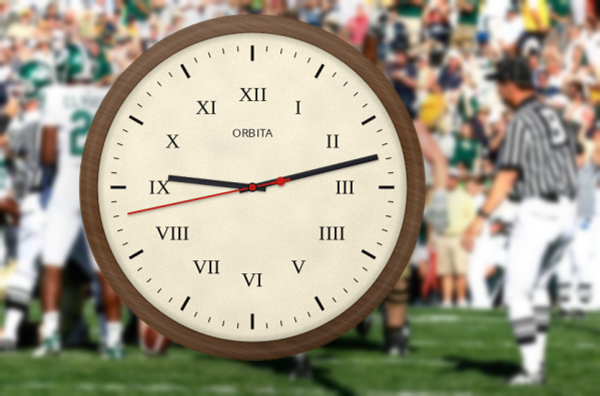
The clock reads **9:12:43**
